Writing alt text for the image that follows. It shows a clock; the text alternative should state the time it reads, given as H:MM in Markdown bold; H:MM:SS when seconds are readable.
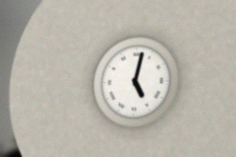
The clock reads **5:02**
